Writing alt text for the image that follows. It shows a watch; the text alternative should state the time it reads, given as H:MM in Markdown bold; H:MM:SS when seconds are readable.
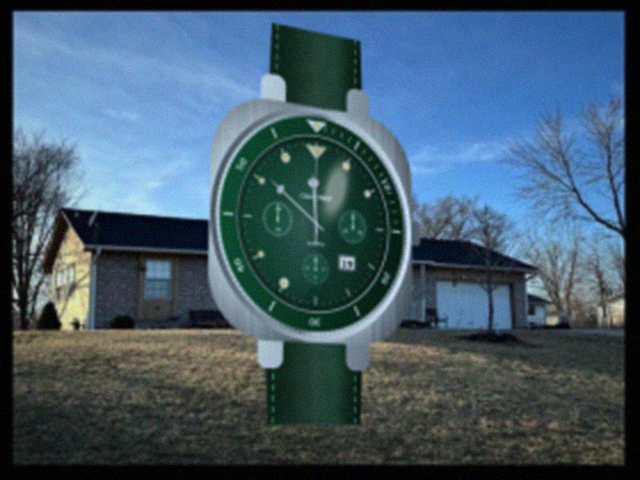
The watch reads **11:51**
